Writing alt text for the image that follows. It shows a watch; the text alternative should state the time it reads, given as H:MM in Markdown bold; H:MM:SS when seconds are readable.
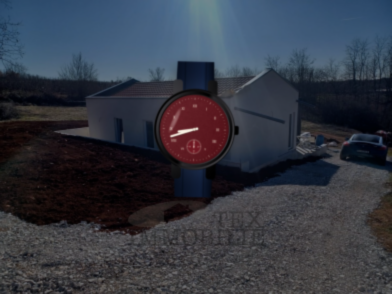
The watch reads **8:42**
